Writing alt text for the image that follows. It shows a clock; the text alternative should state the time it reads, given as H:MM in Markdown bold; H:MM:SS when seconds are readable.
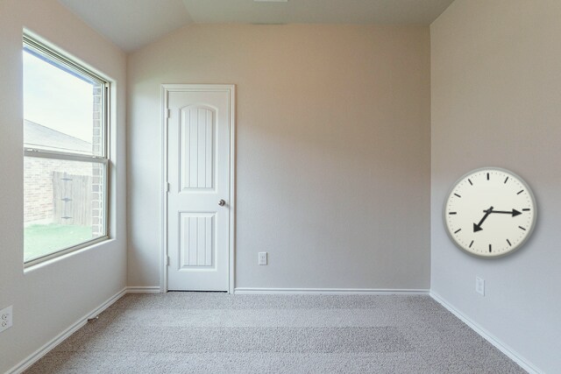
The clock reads **7:16**
